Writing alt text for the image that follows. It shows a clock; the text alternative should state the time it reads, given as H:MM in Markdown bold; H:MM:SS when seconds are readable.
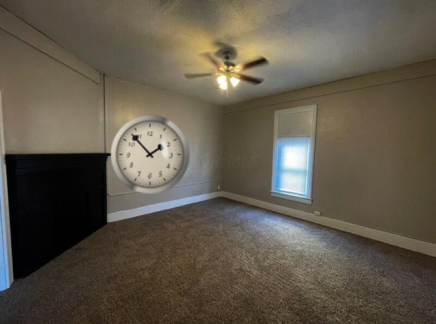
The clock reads **1:53**
